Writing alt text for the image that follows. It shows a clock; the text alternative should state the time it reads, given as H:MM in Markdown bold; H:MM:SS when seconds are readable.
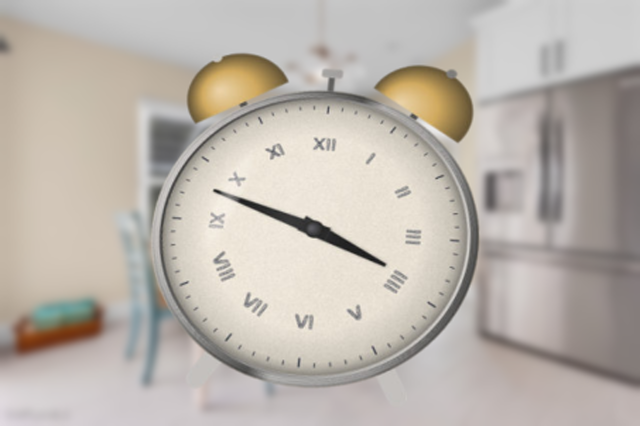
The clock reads **3:48**
